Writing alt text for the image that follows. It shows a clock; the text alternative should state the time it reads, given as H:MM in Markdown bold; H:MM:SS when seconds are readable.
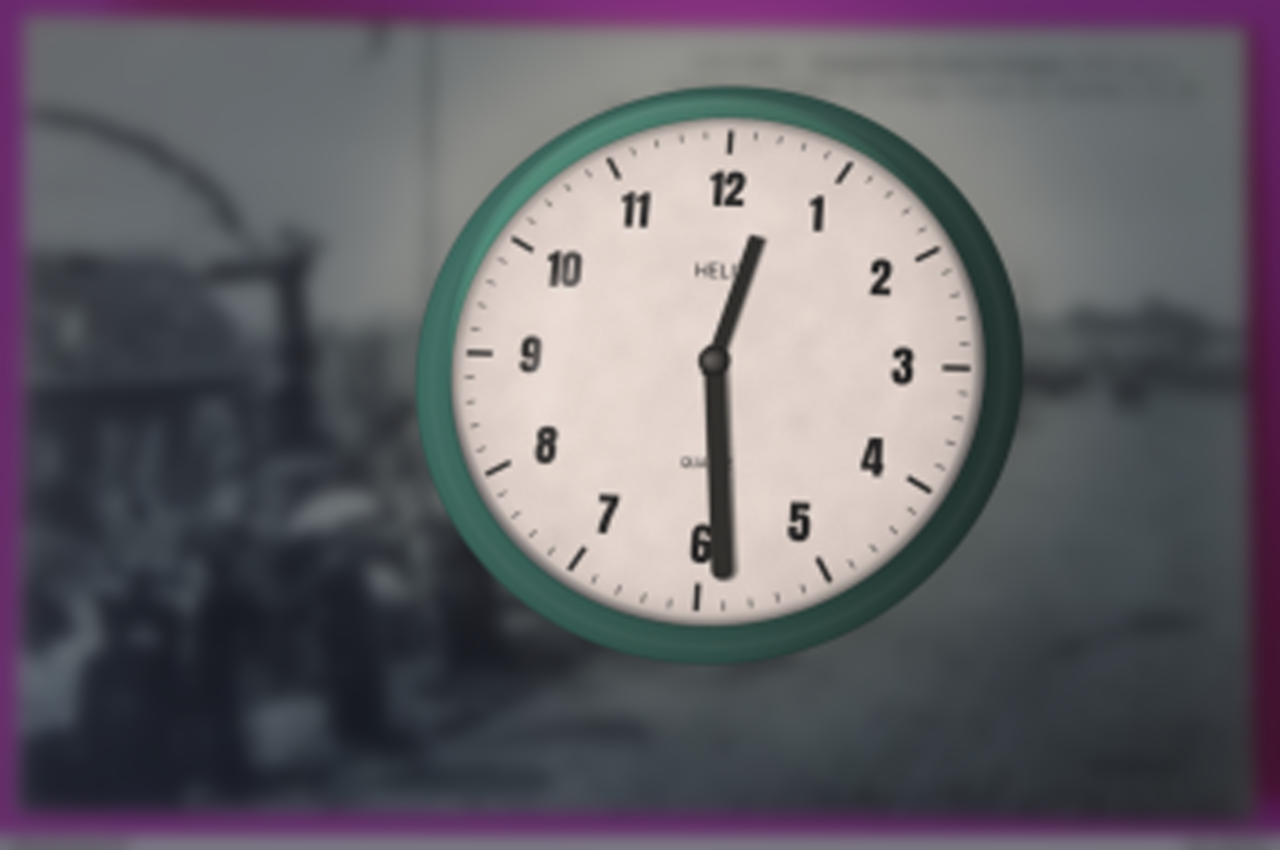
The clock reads **12:29**
